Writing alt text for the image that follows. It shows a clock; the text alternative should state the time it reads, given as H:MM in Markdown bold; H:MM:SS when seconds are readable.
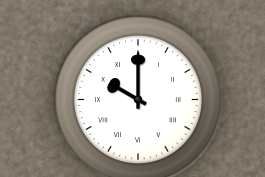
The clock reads **10:00**
